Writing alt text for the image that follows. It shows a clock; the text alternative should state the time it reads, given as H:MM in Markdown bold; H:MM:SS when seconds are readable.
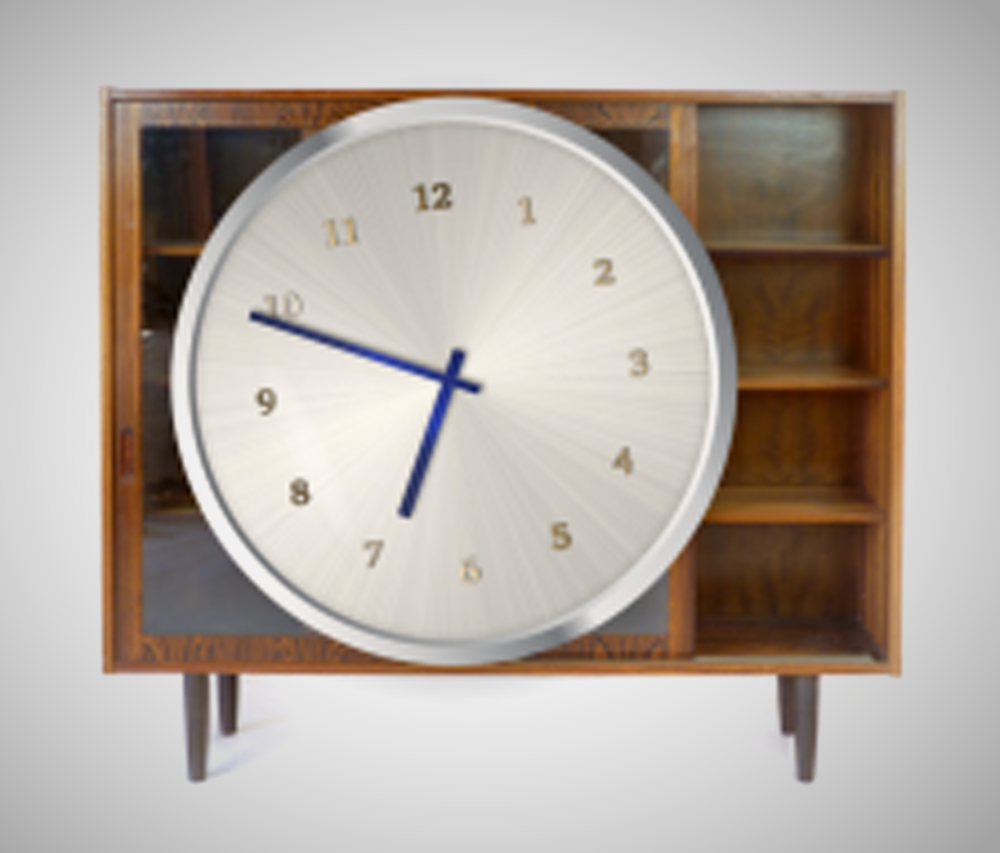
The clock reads **6:49**
